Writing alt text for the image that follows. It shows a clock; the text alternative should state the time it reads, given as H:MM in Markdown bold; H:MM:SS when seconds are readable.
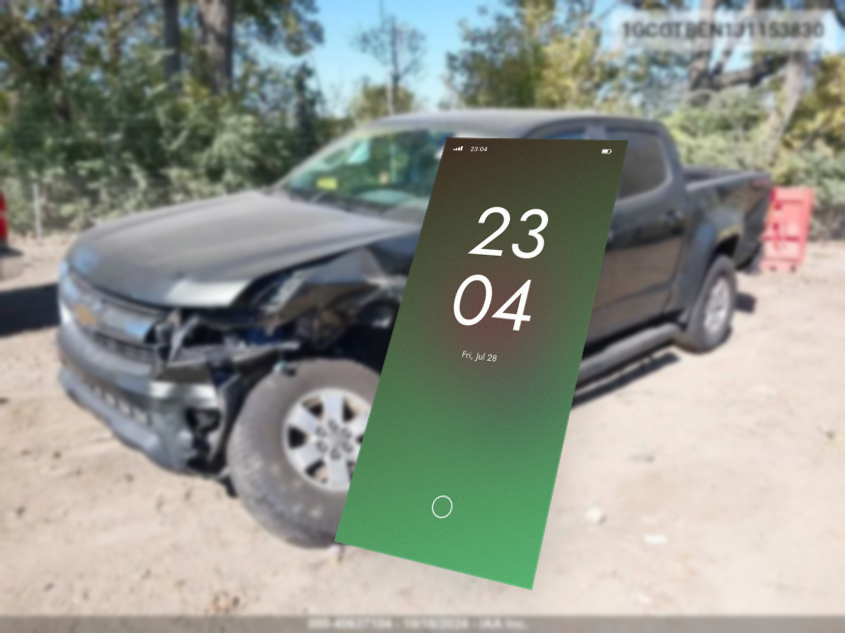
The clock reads **23:04**
